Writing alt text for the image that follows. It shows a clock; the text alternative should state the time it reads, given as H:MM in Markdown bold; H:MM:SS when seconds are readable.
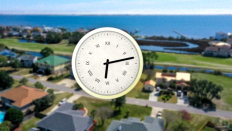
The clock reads **6:13**
